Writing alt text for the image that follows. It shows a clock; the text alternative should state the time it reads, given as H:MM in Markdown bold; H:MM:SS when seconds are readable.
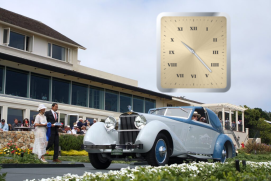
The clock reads **10:23**
